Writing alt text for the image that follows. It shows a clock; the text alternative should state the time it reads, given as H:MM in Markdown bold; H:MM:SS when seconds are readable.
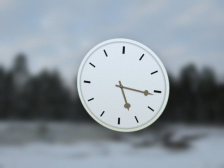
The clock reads **5:16**
